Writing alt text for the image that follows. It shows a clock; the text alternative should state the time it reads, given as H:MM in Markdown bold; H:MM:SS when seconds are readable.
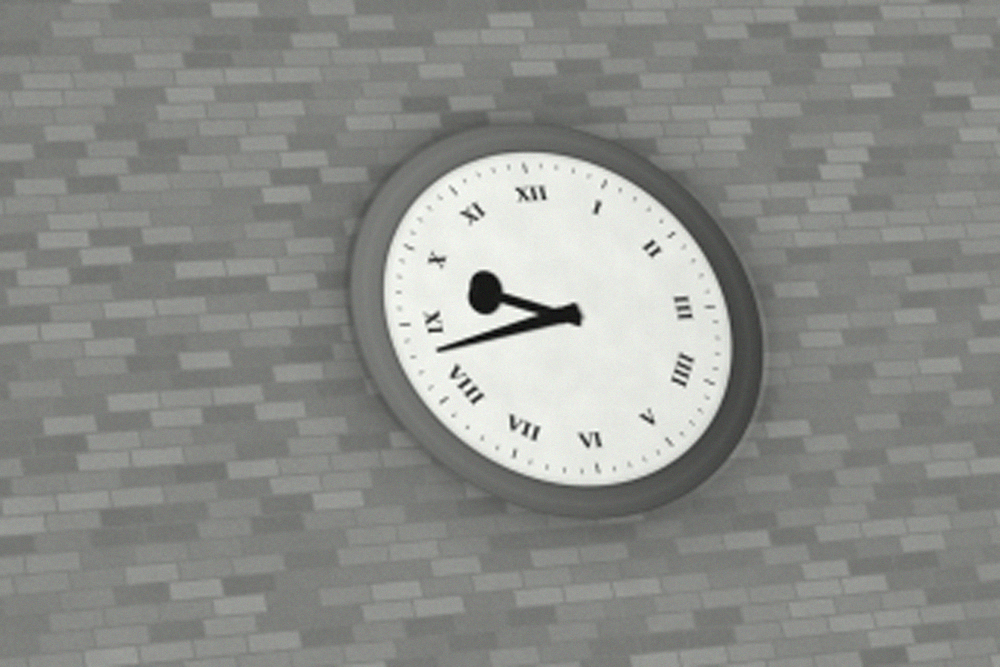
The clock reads **9:43**
